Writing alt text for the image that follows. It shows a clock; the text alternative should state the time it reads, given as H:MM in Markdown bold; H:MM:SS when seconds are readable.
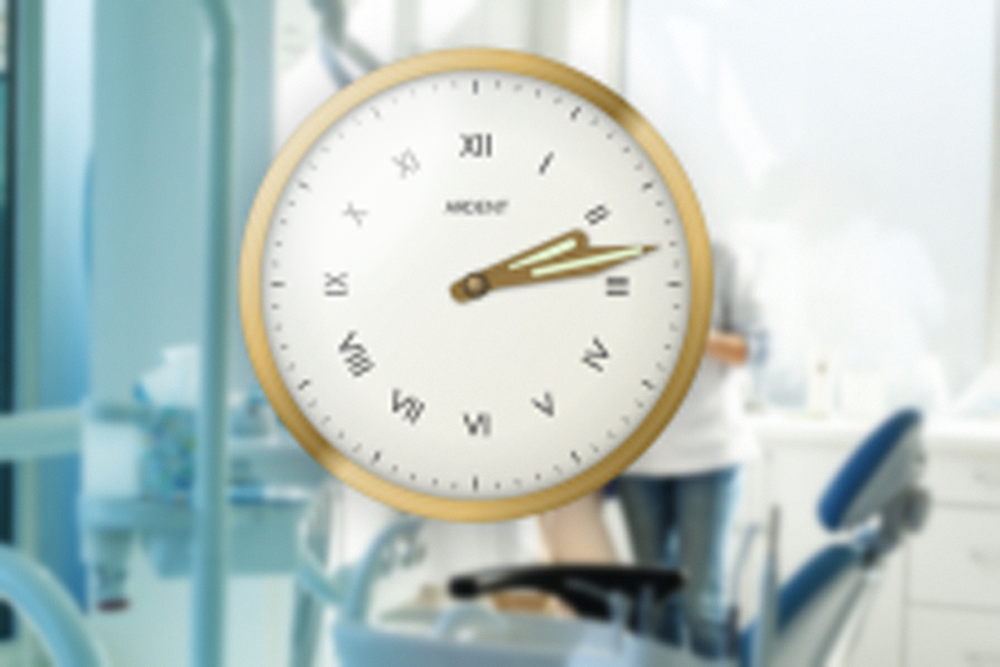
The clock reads **2:13**
